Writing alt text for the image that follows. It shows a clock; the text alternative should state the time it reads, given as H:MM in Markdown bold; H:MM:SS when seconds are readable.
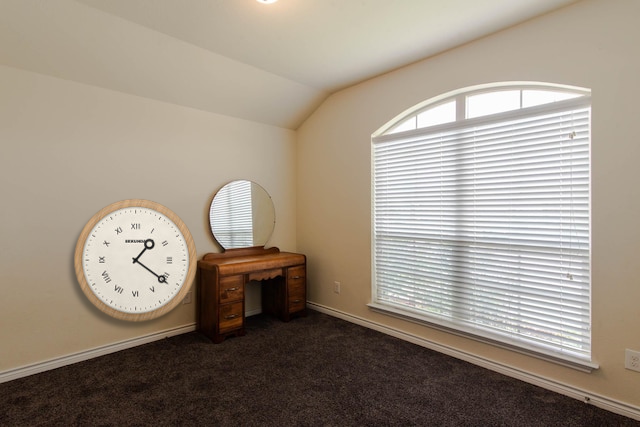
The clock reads **1:21**
